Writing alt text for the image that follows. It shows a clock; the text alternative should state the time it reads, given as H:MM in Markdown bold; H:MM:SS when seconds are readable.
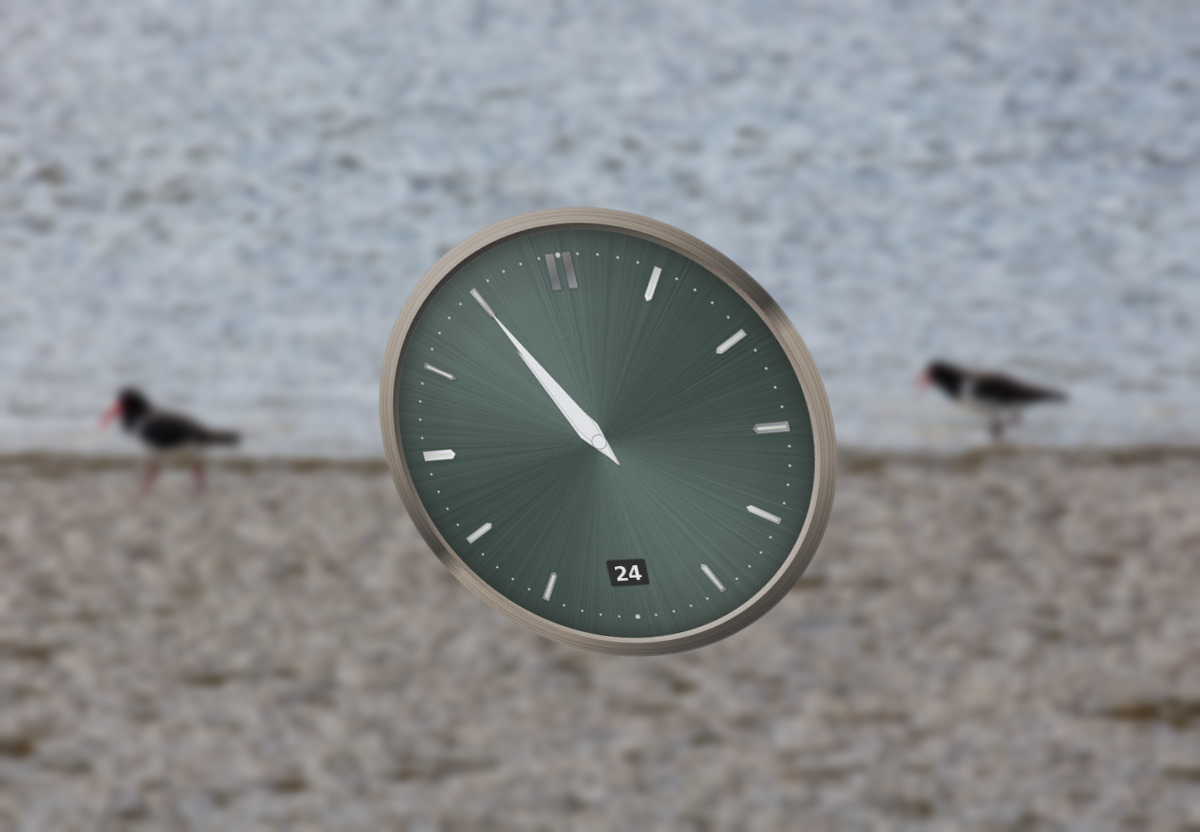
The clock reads **10:55**
